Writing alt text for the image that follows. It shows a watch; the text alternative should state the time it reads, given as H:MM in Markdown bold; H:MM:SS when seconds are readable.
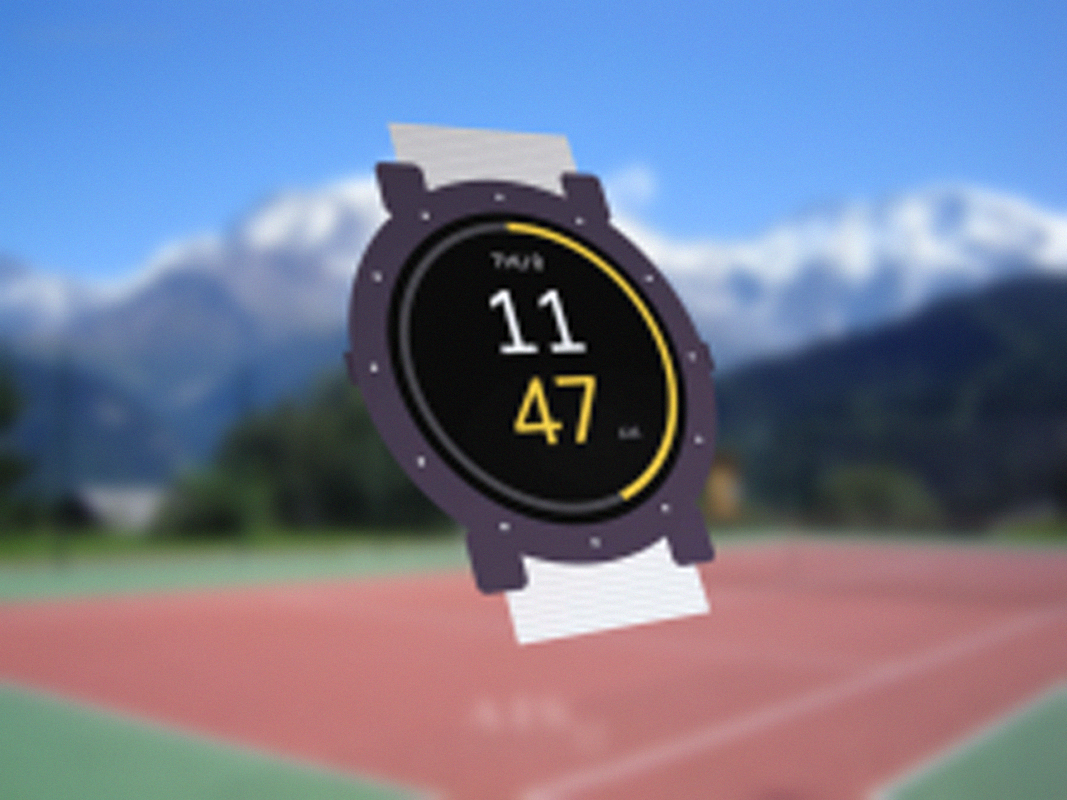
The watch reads **11:47**
